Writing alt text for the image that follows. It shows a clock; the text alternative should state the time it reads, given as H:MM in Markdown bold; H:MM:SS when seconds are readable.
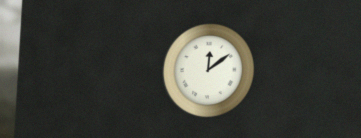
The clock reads **12:09**
